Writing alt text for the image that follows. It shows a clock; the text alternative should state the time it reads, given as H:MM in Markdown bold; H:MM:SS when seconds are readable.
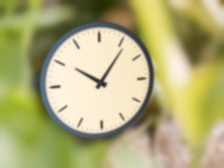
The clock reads **10:06**
